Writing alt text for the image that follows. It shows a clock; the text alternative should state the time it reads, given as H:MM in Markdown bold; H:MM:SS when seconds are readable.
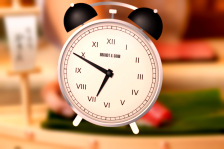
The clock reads **6:49**
